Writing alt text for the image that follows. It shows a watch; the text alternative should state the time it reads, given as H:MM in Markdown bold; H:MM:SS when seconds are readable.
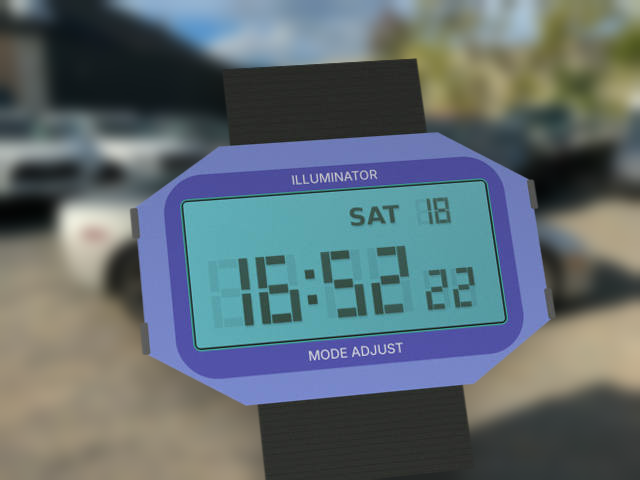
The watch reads **16:52:22**
